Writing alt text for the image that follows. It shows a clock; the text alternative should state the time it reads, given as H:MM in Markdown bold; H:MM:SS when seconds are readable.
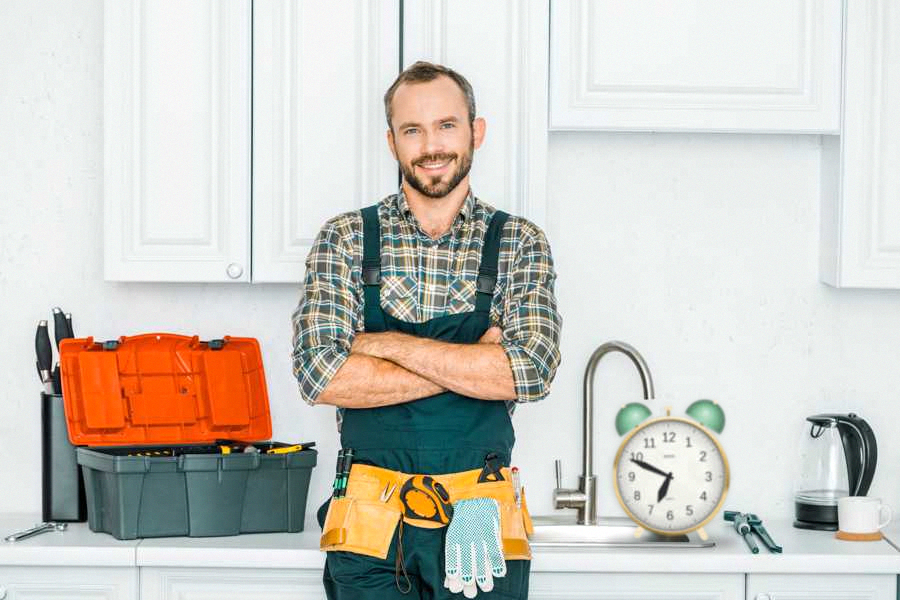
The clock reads **6:49**
